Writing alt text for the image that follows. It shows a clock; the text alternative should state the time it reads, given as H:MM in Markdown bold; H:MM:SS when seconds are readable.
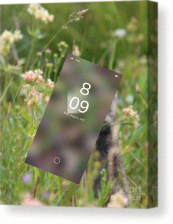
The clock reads **8:09**
